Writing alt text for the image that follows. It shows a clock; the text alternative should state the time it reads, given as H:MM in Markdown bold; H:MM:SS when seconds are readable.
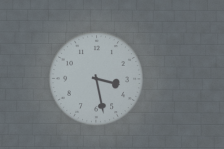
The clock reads **3:28**
